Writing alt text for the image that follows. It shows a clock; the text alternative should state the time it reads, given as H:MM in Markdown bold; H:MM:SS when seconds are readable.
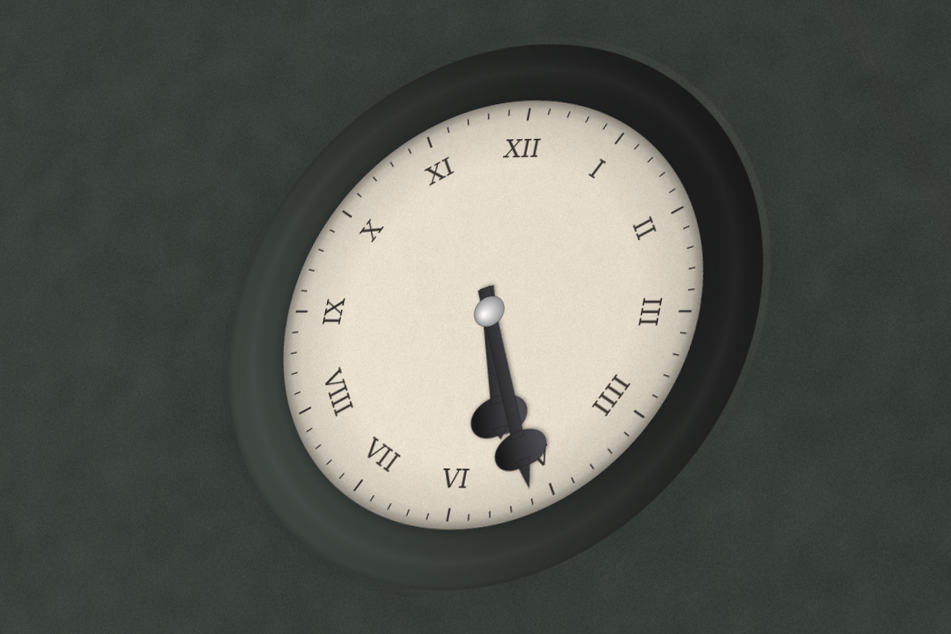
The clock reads **5:26**
